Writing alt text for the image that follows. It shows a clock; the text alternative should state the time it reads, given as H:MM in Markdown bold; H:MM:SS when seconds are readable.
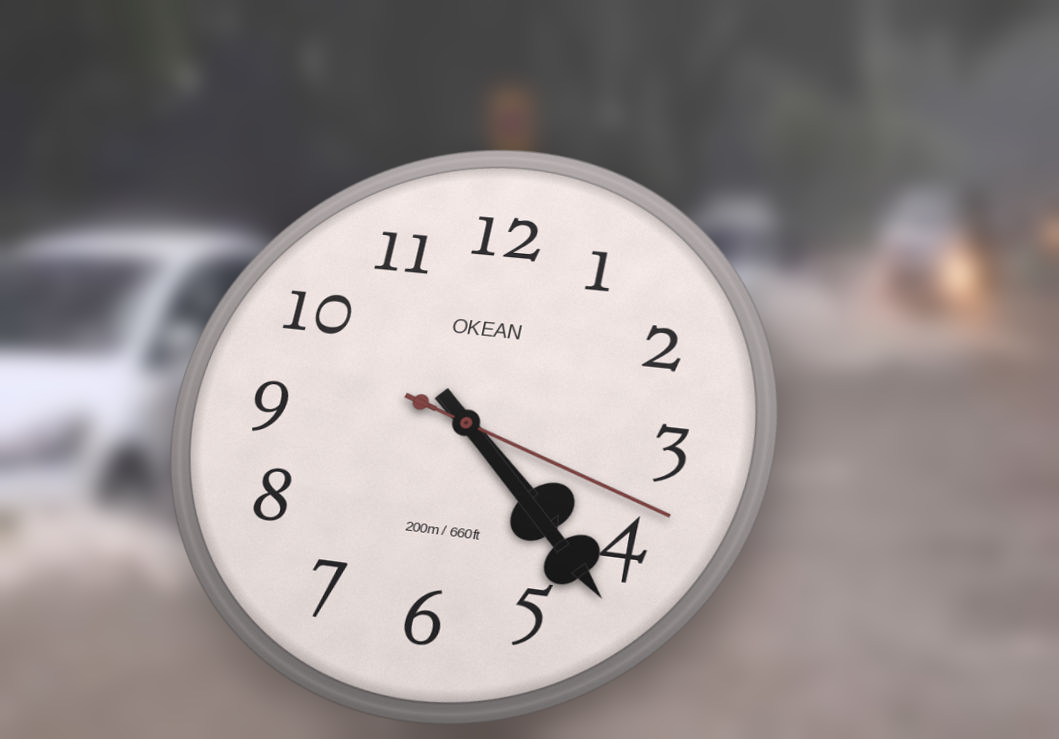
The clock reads **4:22:18**
